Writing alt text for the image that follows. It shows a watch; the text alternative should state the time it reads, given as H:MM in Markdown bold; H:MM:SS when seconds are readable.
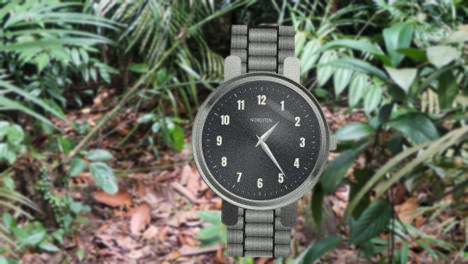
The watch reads **1:24**
